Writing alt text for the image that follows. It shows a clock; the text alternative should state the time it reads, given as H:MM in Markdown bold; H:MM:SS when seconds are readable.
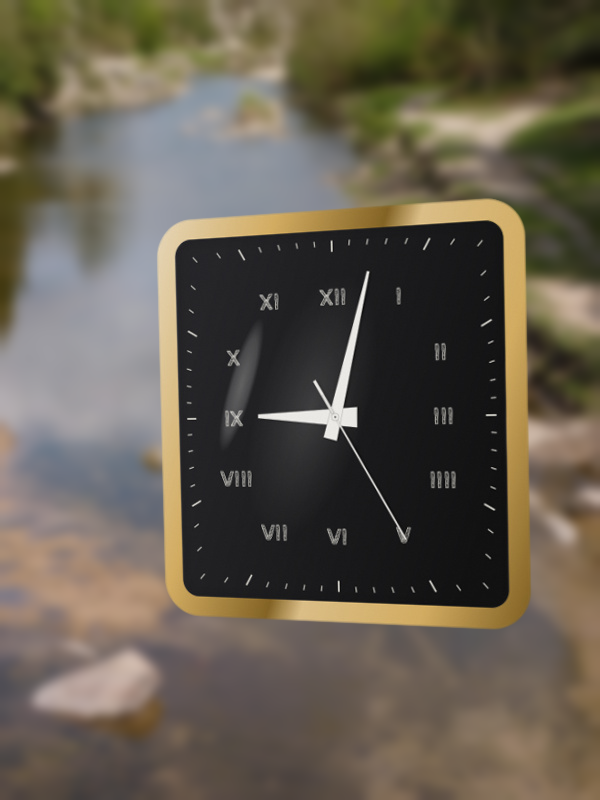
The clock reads **9:02:25**
